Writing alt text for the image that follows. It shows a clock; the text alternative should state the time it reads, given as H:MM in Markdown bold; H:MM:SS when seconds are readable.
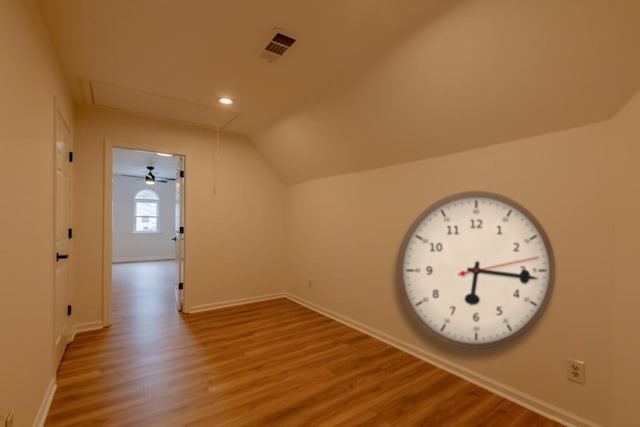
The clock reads **6:16:13**
